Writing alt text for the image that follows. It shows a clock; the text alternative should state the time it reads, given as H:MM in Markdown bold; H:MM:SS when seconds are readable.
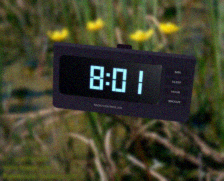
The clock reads **8:01**
